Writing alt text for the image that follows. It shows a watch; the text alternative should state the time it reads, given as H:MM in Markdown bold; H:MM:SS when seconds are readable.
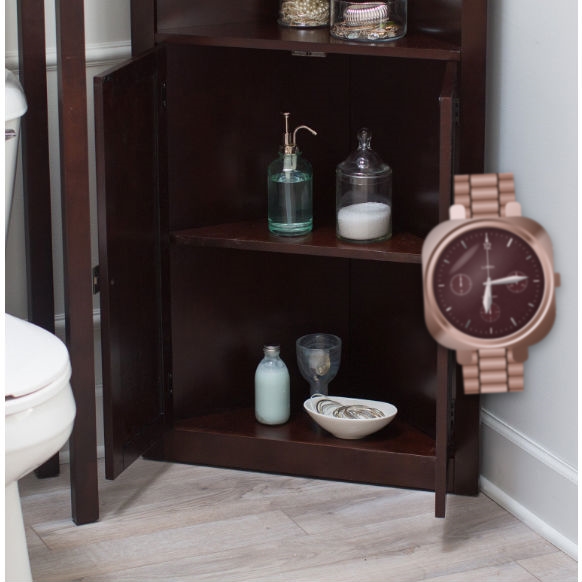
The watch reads **6:14**
